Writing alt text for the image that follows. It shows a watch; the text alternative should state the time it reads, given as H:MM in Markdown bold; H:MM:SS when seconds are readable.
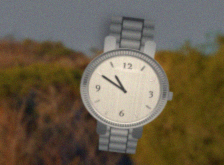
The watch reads **10:50**
